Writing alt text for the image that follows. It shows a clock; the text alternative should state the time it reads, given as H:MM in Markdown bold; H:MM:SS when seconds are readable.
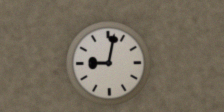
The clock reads **9:02**
